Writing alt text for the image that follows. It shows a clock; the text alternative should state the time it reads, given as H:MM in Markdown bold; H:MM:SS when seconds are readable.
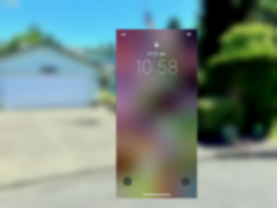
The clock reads **10:58**
